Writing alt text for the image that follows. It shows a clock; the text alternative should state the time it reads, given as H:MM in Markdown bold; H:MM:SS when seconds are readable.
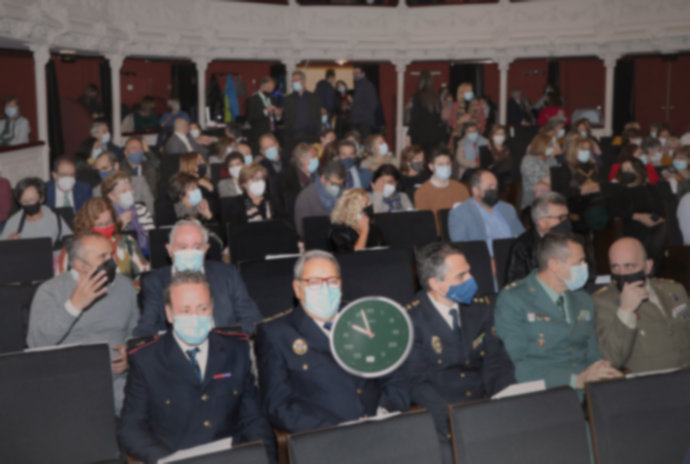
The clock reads **9:57**
